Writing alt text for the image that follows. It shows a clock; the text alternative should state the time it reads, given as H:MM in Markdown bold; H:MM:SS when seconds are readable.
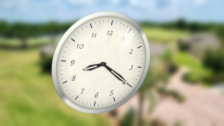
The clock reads **8:20**
